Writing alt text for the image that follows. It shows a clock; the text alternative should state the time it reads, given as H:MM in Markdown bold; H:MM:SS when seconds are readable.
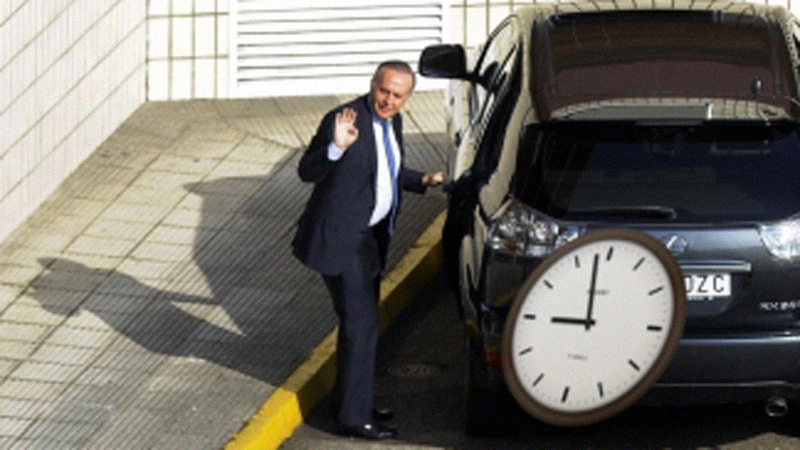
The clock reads **8:58**
